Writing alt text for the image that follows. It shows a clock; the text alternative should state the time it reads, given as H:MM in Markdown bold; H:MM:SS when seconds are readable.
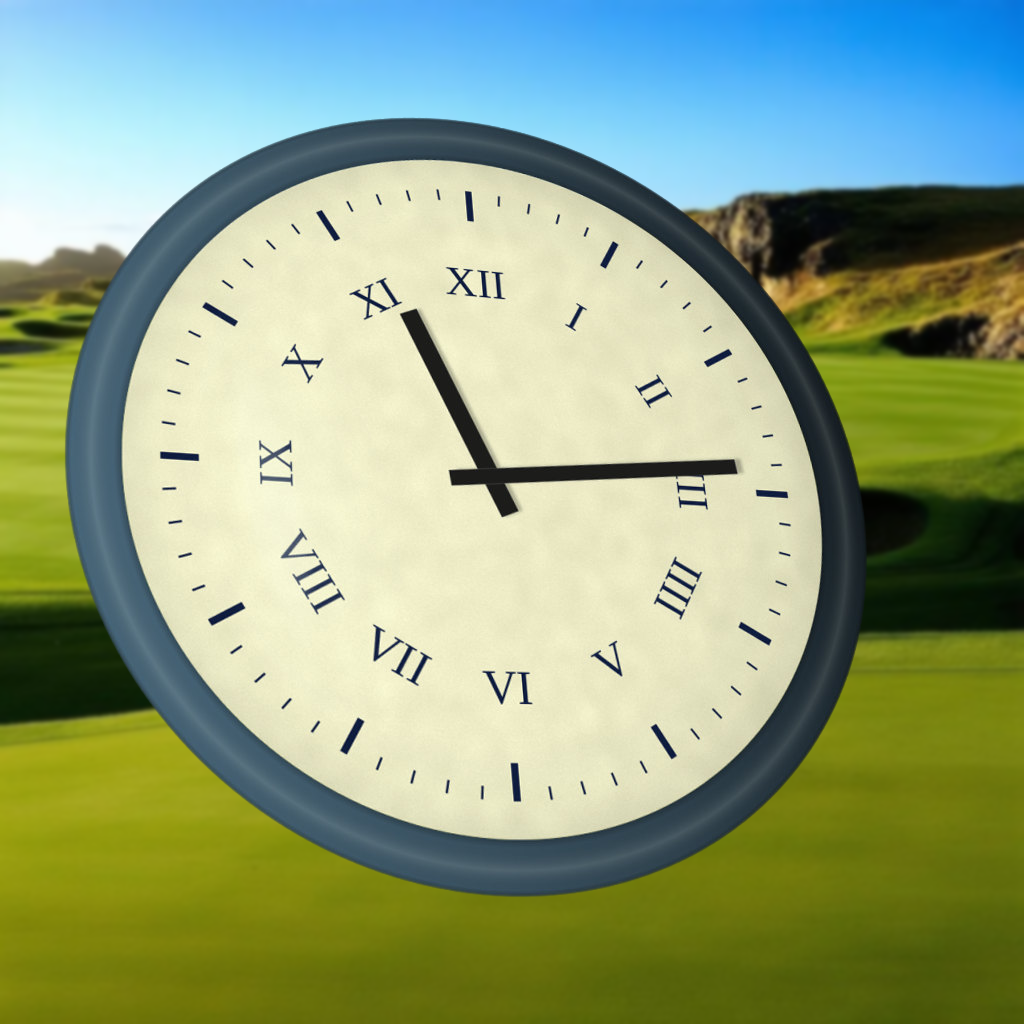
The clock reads **11:14**
